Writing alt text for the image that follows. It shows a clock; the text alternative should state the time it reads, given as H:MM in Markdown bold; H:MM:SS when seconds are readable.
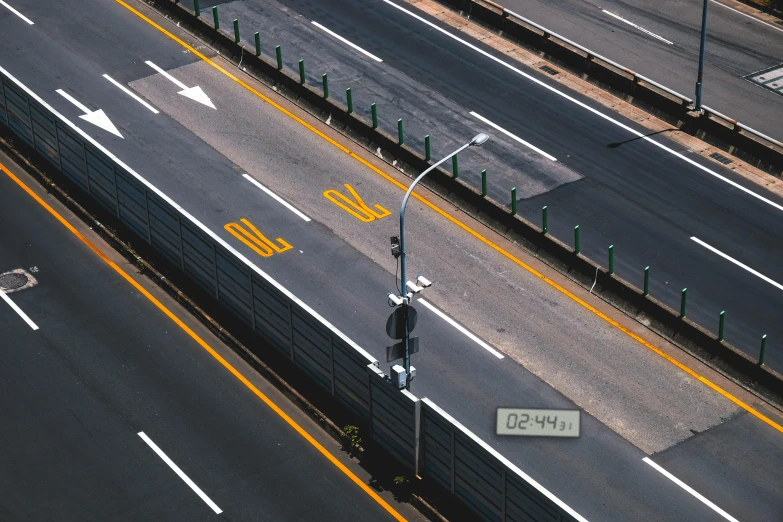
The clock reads **2:44**
